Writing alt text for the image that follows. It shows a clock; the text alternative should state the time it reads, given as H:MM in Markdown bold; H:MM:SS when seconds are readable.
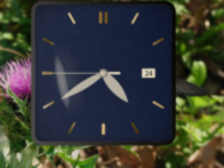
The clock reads **4:39:45**
